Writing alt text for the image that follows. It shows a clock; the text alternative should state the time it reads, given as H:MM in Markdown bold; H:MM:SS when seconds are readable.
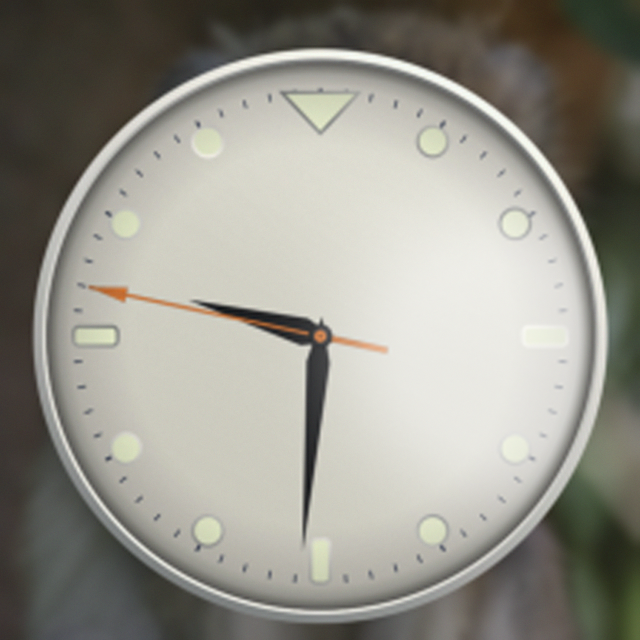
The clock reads **9:30:47**
